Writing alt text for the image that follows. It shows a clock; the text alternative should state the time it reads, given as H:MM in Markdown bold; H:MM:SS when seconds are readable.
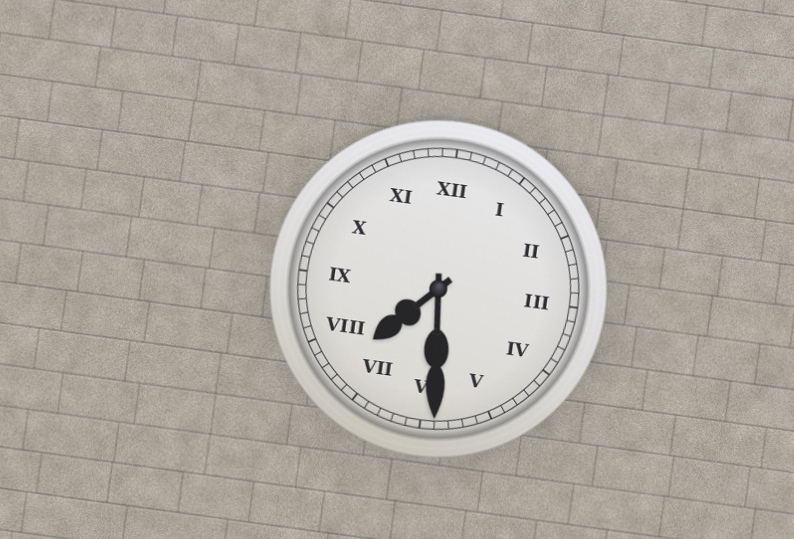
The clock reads **7:29**
